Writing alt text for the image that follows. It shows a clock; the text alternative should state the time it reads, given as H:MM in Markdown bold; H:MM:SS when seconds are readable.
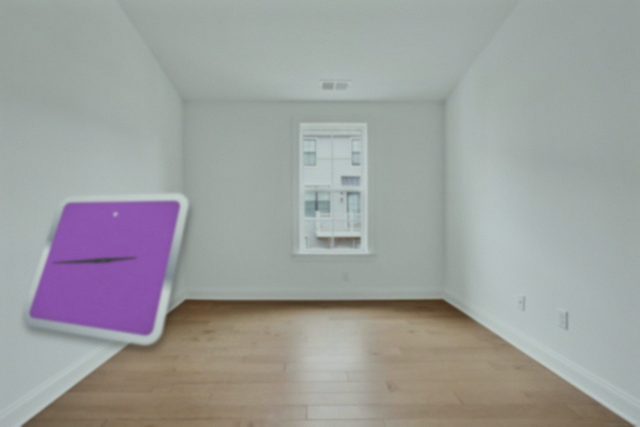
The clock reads **2:44**
